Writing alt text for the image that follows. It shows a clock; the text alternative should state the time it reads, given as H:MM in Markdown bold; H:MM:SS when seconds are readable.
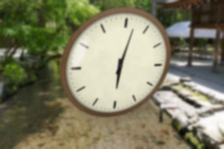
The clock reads **6:02**
